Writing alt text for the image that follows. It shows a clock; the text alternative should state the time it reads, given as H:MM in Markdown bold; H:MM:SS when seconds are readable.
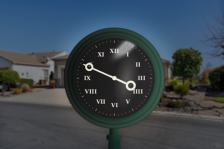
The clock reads **3:49**
